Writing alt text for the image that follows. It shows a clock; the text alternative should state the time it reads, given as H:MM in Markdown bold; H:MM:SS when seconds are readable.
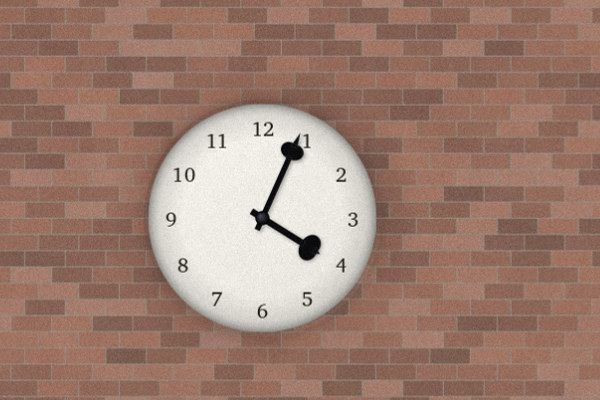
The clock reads **4:04**
